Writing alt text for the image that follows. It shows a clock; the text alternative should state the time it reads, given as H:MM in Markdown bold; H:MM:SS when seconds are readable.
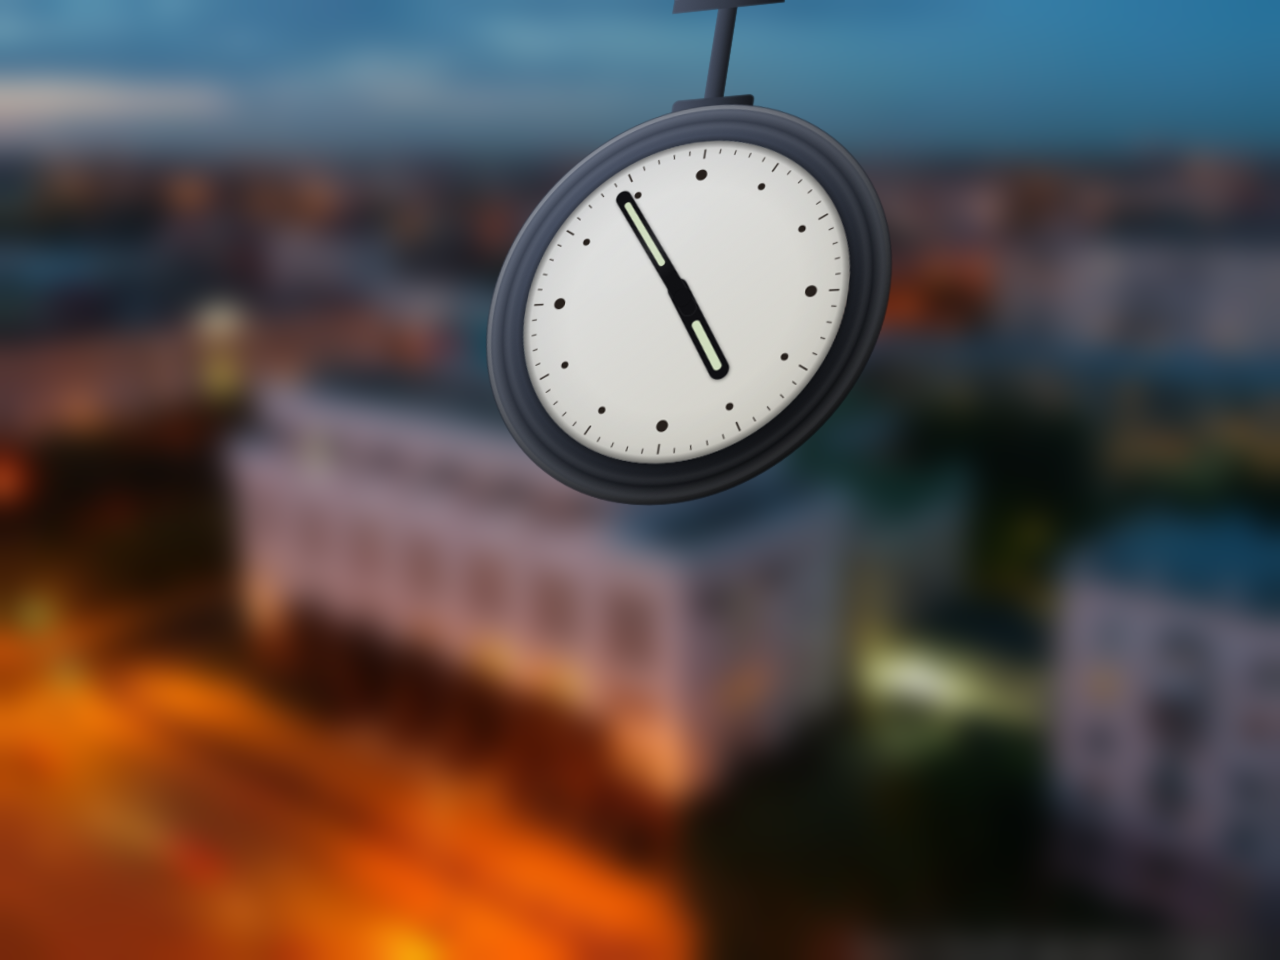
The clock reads **4:54**
